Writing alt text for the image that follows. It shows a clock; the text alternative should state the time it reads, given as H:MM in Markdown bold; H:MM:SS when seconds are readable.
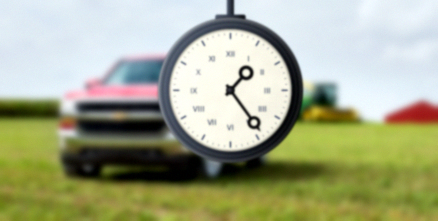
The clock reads **1:24**
